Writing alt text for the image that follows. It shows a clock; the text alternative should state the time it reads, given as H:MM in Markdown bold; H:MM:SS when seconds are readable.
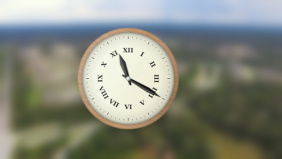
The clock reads **11:20**
